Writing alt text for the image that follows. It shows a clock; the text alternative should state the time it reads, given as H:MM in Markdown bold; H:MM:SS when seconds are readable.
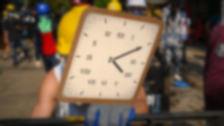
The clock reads **4:10**
